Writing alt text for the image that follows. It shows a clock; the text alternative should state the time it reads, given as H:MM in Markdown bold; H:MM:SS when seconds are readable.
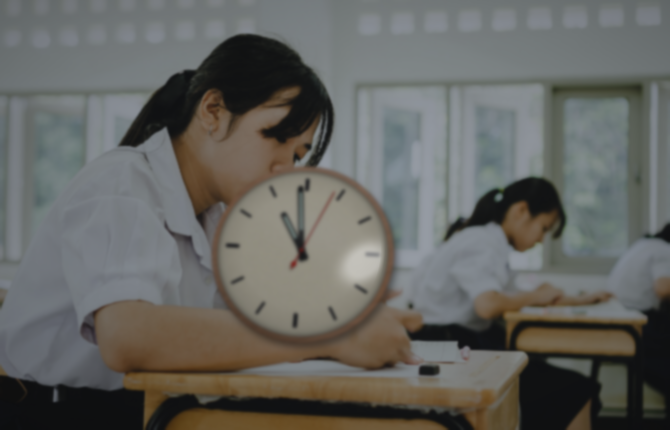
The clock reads **10:59:04**
